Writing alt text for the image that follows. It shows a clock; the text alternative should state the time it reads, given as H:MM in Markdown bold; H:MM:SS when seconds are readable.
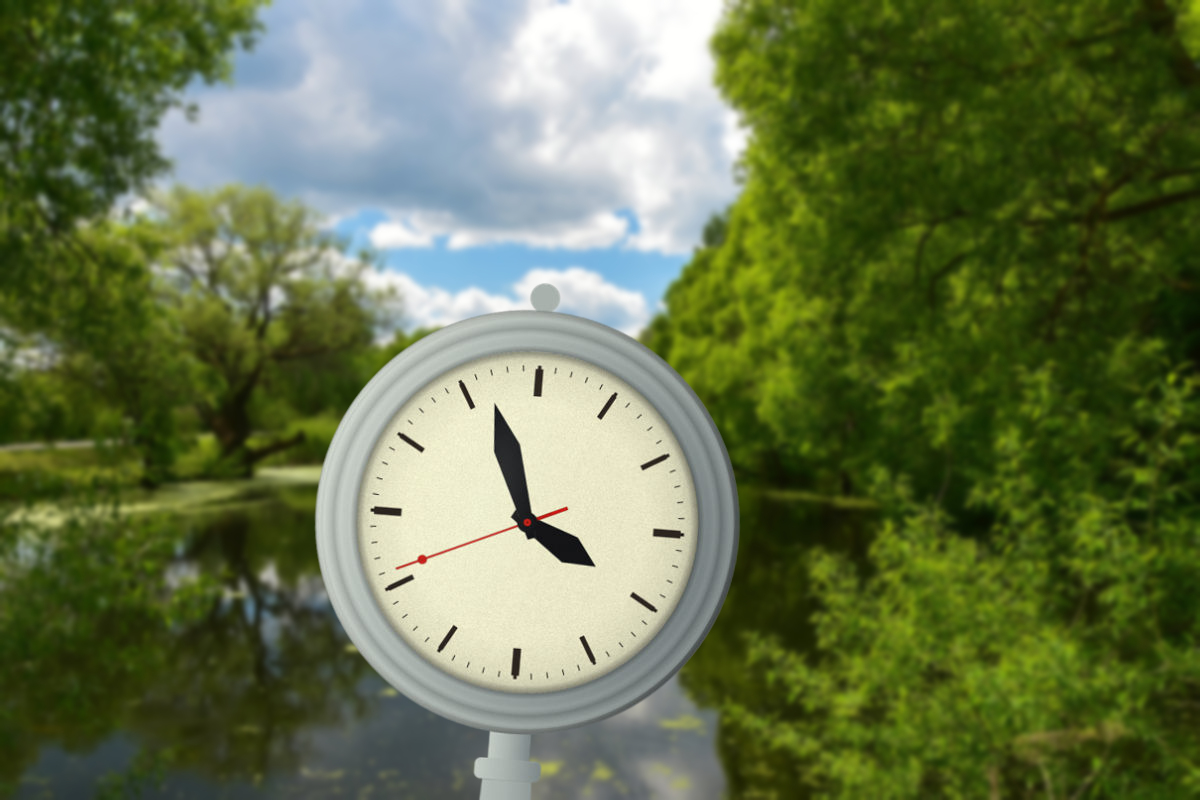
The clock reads **3:56:41**
